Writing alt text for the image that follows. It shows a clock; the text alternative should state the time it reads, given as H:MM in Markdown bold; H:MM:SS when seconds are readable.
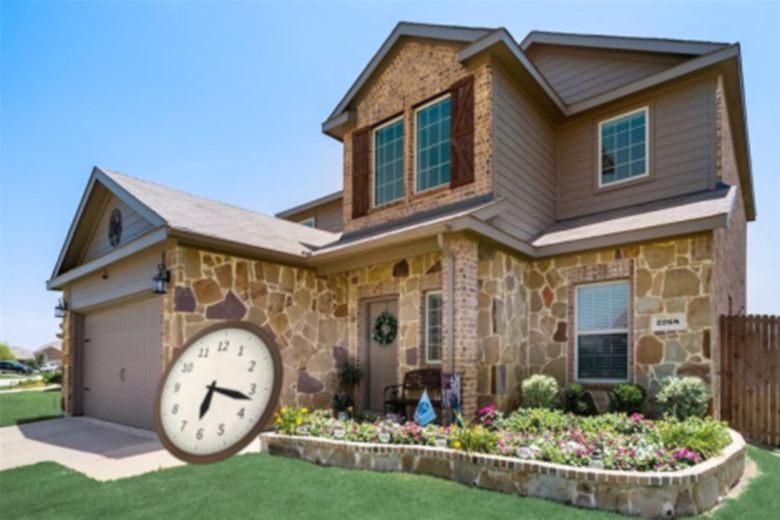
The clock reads **6:17**
